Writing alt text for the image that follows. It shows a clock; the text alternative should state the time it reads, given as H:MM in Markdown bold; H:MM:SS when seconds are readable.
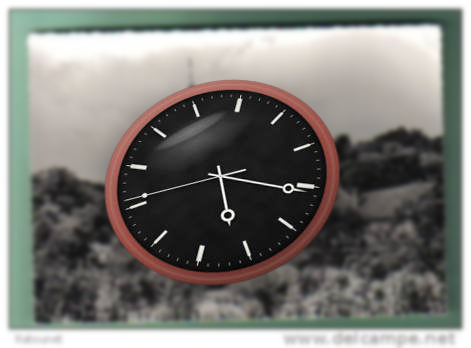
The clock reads **5:15:41**
